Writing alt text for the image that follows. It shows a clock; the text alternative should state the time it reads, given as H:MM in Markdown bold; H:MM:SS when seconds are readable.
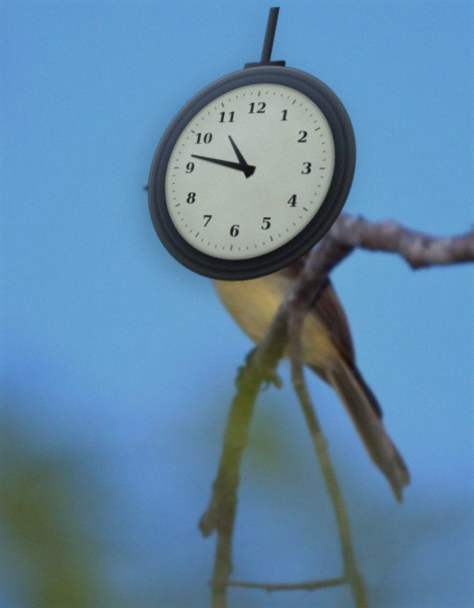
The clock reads **10:47**
